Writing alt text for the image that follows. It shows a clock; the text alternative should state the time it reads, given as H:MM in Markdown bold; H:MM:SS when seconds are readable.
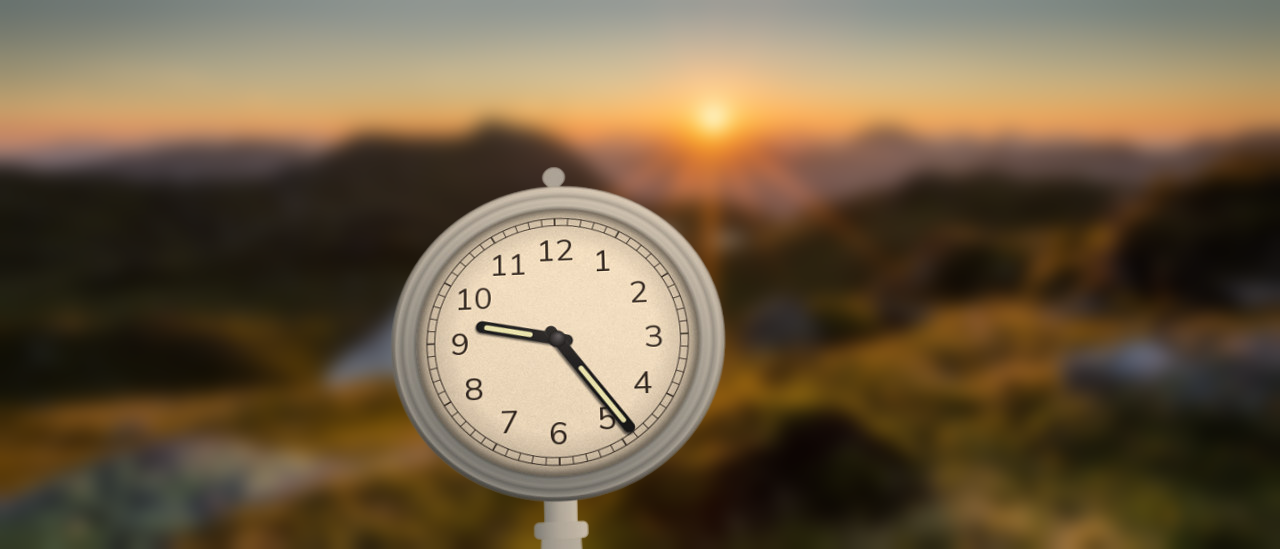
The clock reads **9:24**
